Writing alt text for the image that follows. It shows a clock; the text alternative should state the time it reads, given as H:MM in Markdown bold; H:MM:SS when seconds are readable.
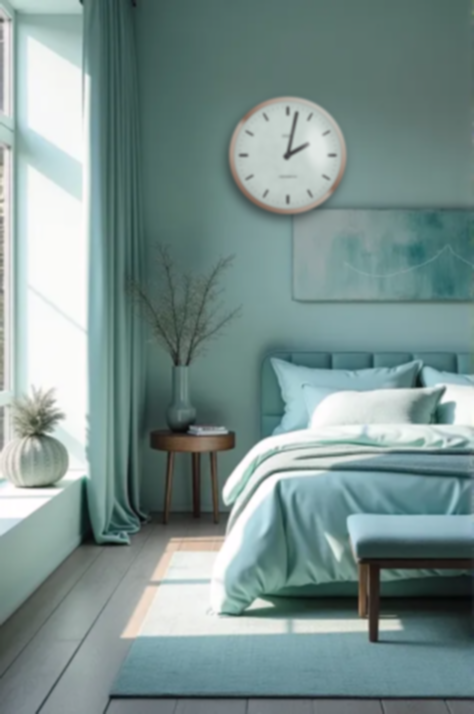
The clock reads **2:02**
